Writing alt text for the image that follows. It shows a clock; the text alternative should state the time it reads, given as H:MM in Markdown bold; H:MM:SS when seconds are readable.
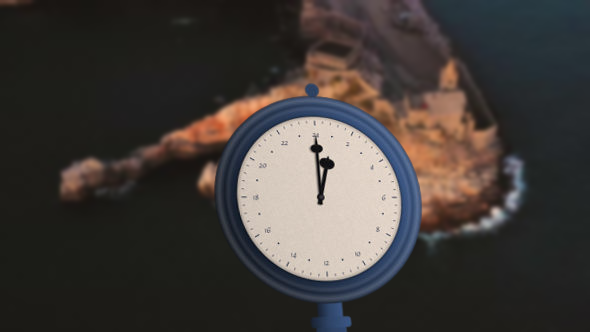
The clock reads **1:00**
